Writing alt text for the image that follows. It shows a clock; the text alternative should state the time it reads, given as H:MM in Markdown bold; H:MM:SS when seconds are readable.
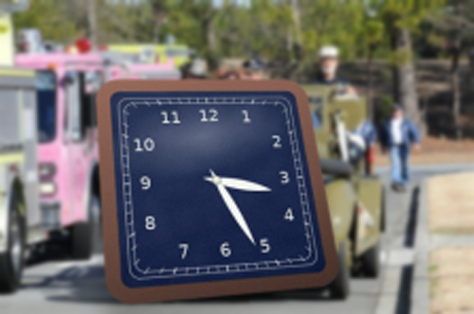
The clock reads **3:26**
